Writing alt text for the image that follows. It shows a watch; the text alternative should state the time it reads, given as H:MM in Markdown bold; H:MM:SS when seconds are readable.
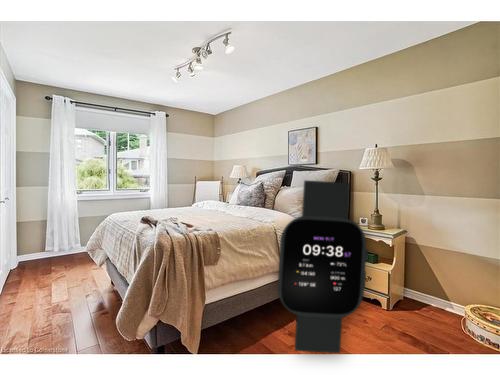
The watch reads **9:38**
